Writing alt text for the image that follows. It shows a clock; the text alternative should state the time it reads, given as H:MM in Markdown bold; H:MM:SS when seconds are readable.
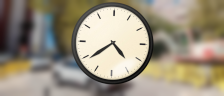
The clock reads **4:39**
